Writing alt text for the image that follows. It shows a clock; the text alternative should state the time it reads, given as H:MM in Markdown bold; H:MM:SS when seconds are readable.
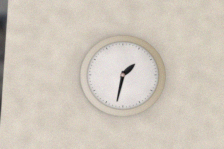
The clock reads **1:32**
